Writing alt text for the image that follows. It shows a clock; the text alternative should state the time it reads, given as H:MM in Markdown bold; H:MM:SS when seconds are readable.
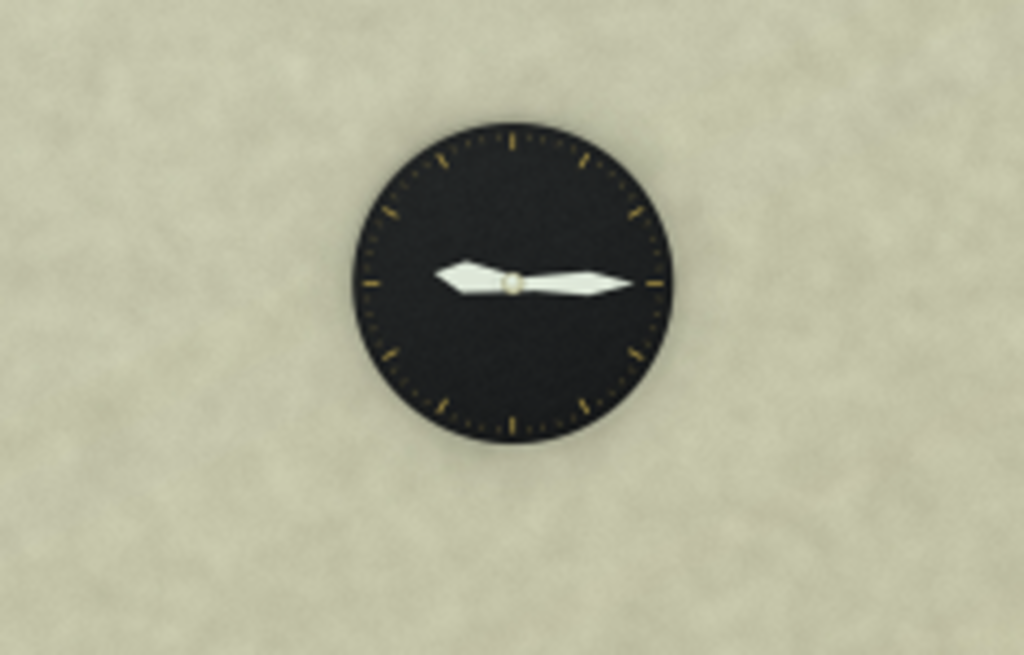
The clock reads **9:15**
